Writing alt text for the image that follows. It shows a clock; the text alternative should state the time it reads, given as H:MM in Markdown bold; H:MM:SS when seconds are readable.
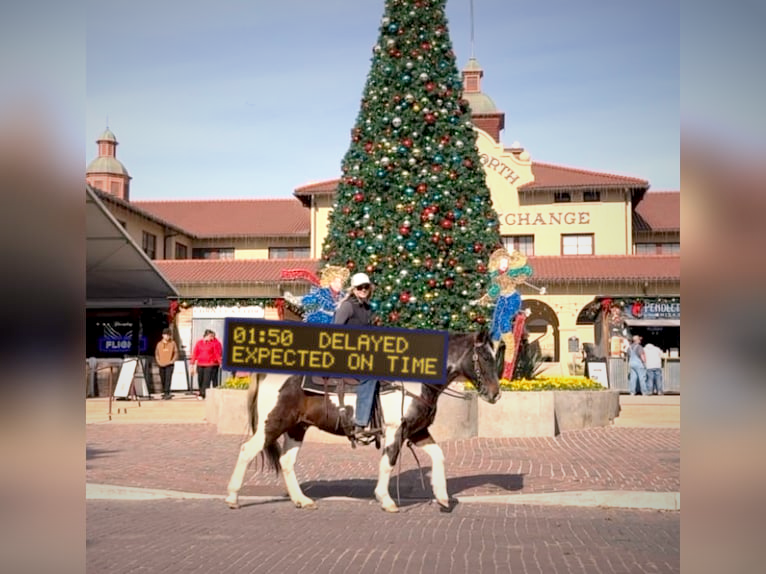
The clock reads **1:50**
